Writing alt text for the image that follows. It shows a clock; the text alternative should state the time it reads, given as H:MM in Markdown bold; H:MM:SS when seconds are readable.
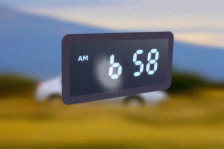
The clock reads **6:58**
